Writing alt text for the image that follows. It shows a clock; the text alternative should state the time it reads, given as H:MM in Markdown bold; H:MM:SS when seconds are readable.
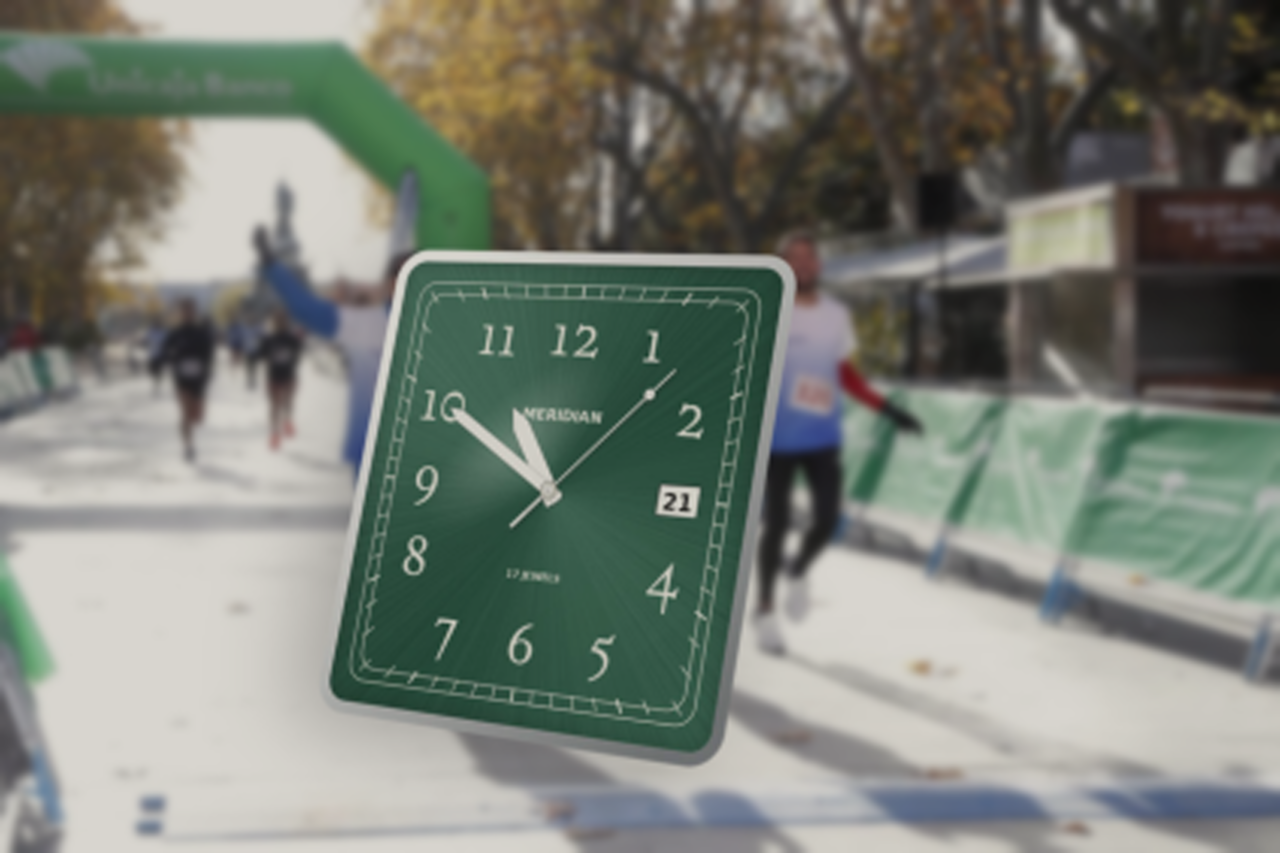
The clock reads **10:50:07**
